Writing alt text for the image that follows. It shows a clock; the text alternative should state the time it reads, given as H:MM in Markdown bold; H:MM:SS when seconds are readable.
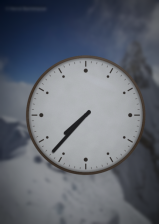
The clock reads **7:37**
